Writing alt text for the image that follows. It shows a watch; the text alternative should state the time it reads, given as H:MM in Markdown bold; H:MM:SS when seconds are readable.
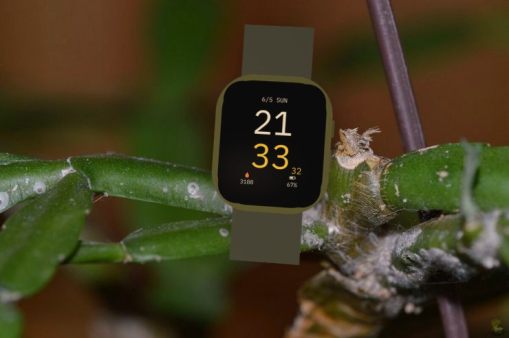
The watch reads **21:33:32**
